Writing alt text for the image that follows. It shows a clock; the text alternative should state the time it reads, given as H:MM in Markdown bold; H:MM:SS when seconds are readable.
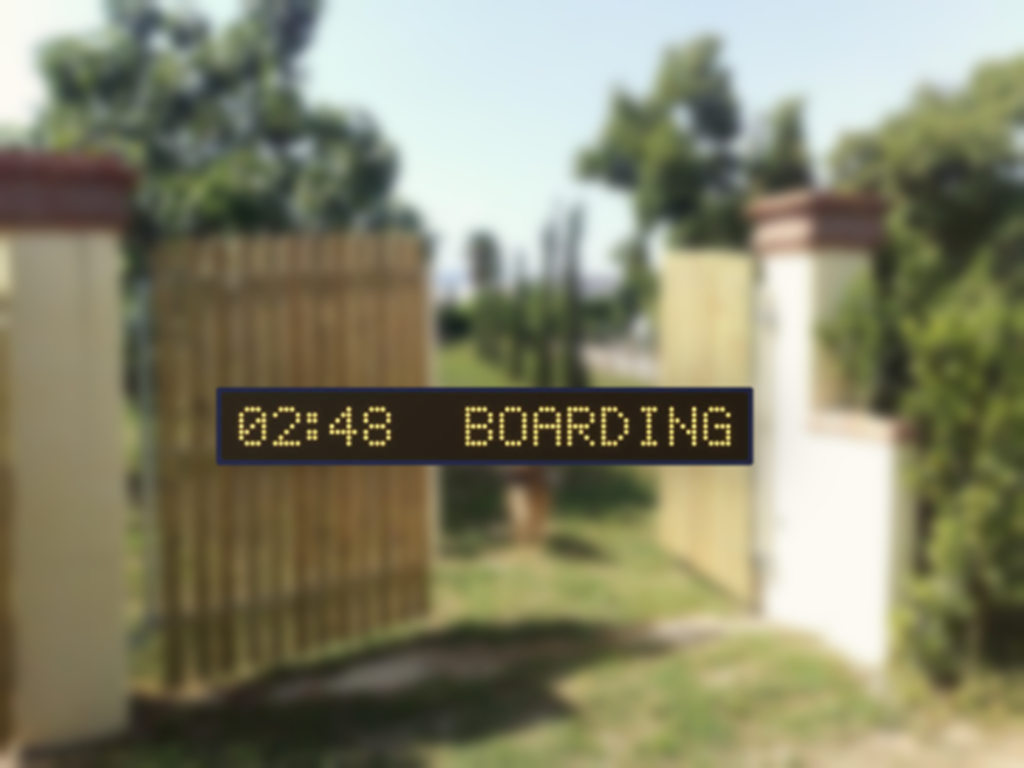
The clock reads **2:48**
